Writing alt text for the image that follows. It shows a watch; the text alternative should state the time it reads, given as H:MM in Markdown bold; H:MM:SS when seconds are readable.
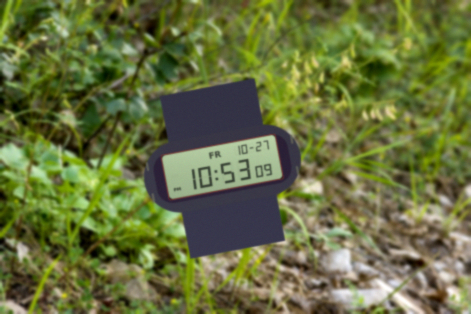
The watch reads **10:53:09**
